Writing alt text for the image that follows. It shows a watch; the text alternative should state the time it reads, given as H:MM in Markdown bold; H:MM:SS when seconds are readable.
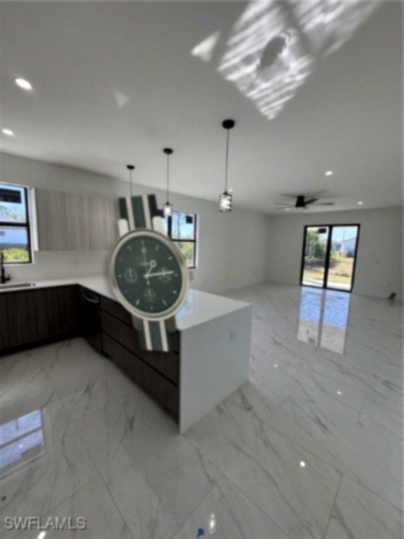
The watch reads **1:14**
